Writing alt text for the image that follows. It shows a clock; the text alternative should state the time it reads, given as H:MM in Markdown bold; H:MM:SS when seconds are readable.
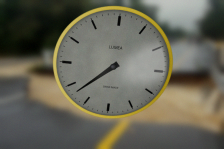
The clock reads **7:38**
